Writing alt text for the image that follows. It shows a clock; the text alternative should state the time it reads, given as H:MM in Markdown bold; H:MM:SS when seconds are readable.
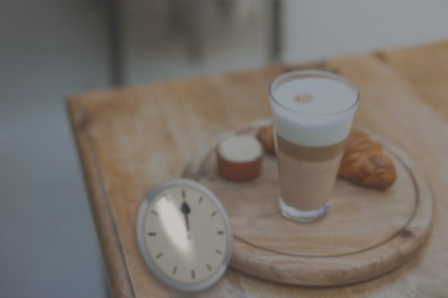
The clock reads **12:00**
